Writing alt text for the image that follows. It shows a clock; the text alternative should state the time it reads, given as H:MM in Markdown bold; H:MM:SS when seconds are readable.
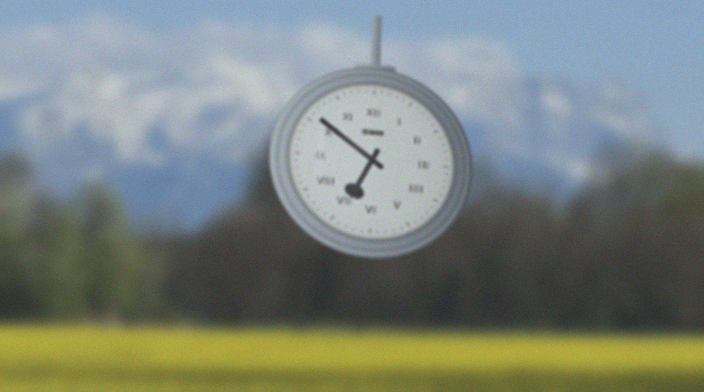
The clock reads **6:51**
